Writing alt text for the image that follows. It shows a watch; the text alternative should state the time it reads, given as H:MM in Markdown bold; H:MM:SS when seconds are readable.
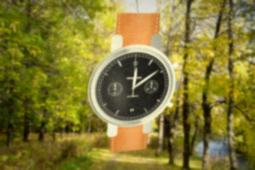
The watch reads **12:09**
